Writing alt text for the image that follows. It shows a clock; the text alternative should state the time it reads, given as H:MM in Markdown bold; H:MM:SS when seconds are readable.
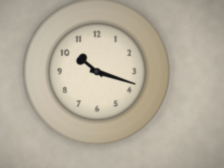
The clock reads **10:18**
